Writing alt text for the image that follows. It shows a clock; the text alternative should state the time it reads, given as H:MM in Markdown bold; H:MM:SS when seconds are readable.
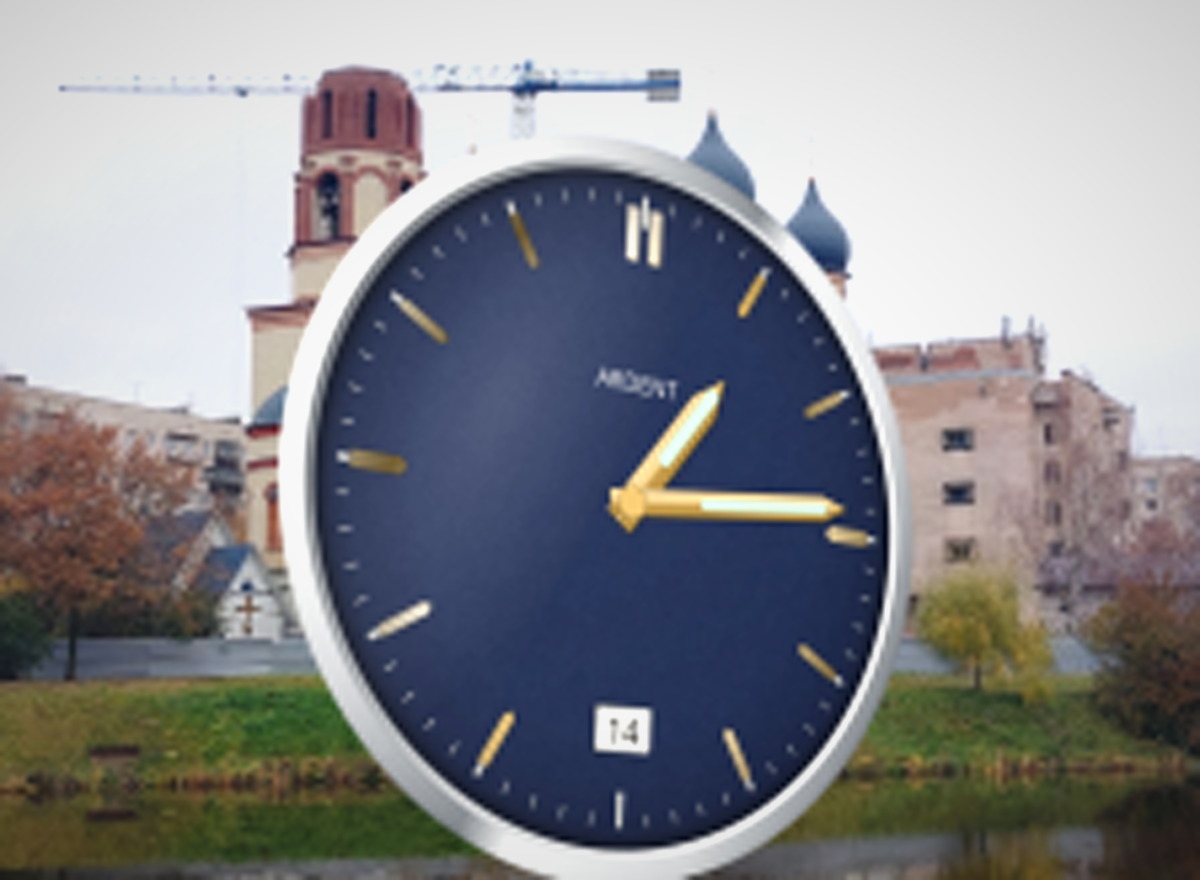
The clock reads **1:14**
